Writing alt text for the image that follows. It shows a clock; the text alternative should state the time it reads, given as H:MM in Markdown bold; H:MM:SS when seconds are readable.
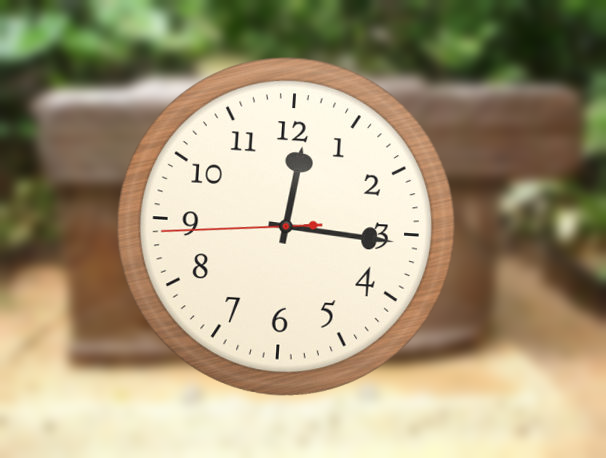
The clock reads **12:15:44**
